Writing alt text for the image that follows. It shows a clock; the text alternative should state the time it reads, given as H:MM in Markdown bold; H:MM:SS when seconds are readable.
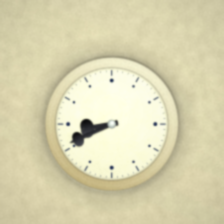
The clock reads **8:41**
